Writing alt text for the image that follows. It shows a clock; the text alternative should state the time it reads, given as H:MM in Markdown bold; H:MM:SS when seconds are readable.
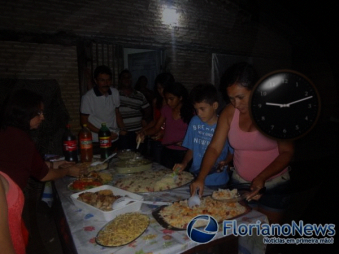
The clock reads **9:12**
